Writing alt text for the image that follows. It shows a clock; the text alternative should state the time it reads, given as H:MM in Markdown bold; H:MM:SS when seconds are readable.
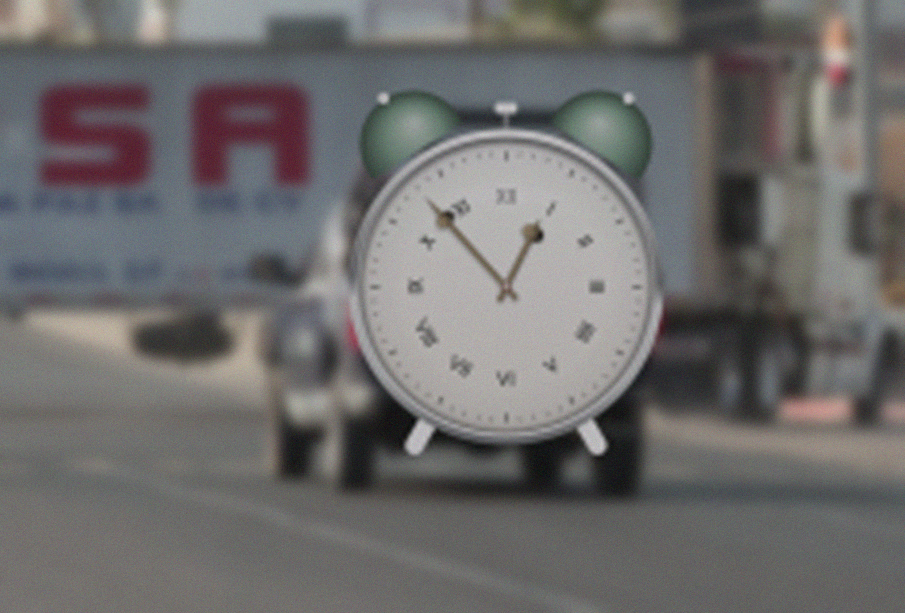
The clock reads **12:53**
